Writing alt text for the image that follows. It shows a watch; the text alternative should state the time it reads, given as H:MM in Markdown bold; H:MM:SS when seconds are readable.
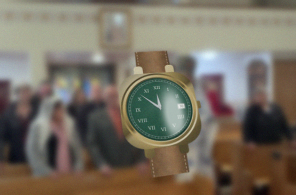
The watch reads **11:52**
